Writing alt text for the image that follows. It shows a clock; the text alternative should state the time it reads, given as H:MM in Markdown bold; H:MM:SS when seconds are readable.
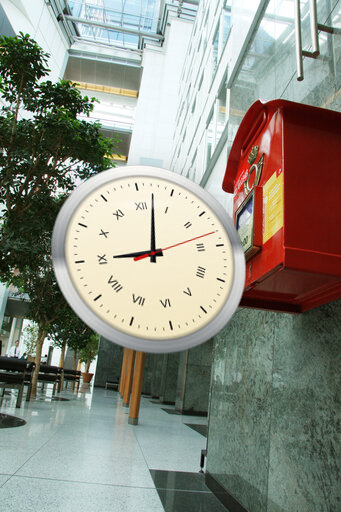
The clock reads **9:02:13**
